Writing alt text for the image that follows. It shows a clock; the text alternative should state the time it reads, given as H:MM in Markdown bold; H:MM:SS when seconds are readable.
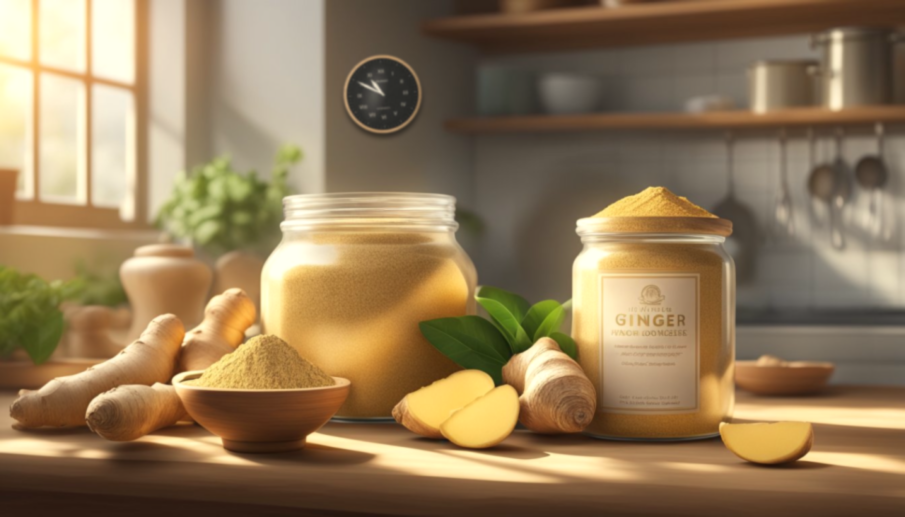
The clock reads **10:50**
